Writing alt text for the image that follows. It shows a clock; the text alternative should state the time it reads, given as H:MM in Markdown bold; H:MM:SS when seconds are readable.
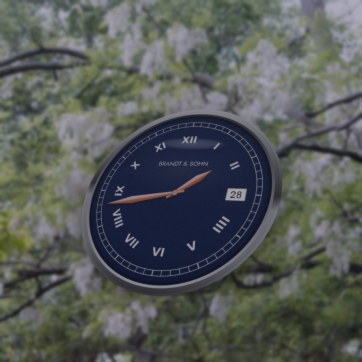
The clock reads **1:43**
